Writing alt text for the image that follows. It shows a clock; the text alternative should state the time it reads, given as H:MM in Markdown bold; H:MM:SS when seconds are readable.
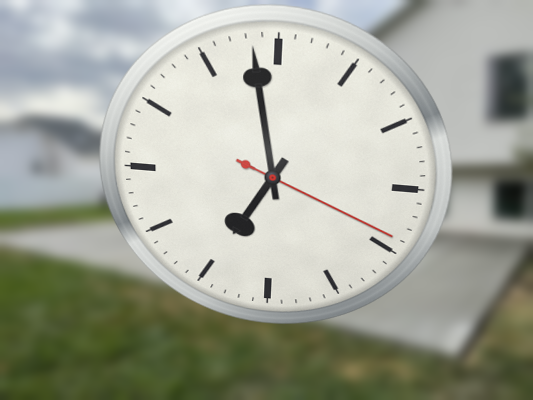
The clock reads **6:58:19**
